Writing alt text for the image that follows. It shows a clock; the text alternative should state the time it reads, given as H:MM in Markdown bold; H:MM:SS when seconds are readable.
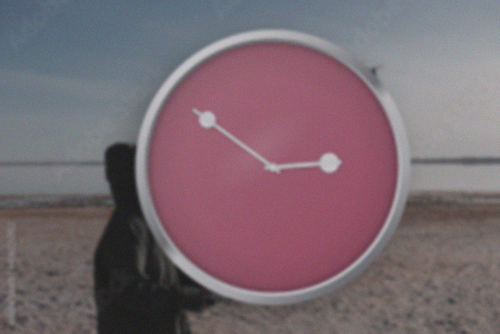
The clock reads **2:51**
